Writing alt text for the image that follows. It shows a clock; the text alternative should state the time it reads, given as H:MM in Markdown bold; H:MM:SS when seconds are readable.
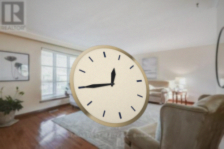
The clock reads **12:45**
